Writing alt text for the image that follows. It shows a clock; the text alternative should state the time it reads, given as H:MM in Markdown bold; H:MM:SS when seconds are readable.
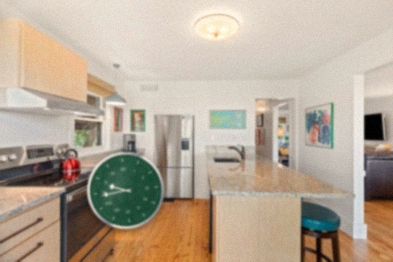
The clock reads **9:44**
